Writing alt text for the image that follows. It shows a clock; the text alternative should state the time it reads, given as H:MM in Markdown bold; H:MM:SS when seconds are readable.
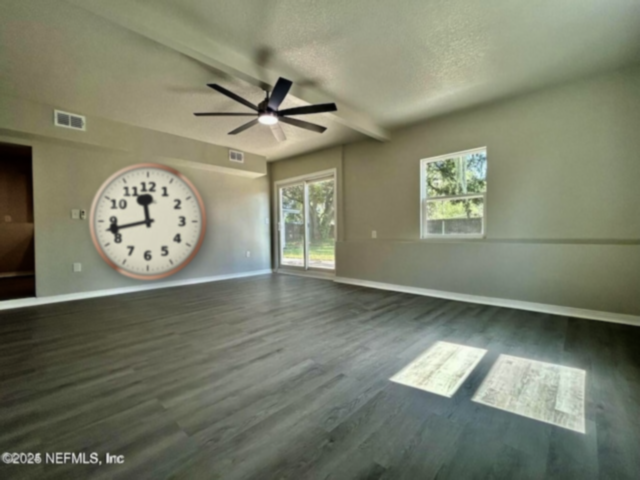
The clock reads **11:43**
